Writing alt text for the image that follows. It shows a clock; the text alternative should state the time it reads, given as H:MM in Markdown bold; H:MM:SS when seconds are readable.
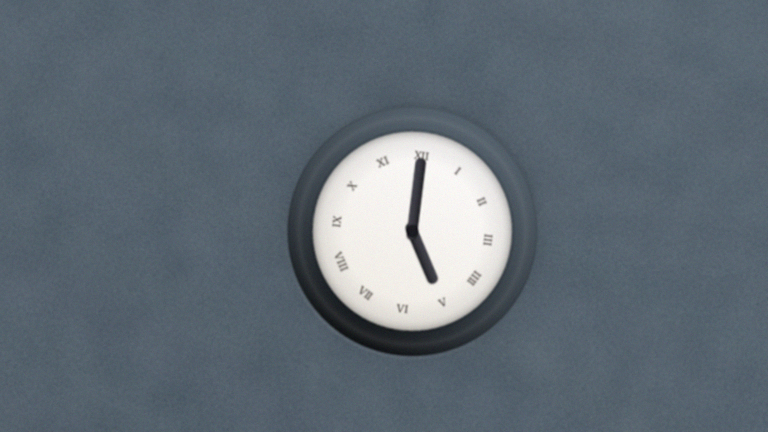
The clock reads **5:00**
